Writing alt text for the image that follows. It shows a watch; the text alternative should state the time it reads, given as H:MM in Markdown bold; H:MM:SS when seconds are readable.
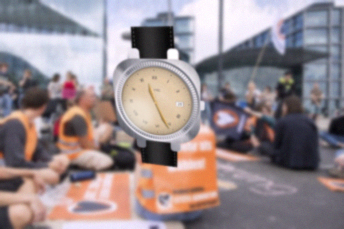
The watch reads **11:26**
